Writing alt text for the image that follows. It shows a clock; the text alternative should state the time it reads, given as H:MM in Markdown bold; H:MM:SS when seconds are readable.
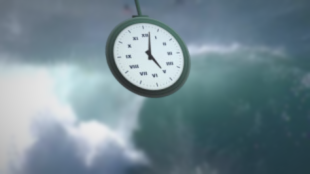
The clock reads **5:02**
